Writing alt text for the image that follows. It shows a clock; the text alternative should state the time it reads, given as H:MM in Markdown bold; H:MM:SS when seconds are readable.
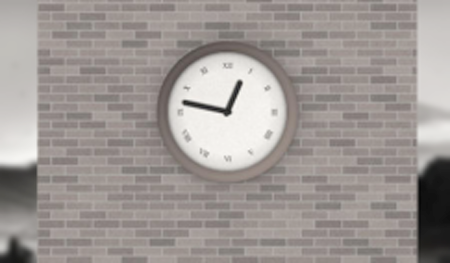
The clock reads **12:47**
